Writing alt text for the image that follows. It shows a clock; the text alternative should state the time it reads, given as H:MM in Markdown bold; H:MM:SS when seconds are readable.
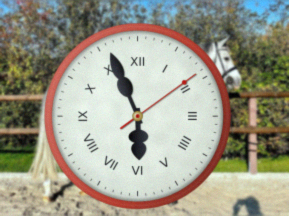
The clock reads **5:56:09**
